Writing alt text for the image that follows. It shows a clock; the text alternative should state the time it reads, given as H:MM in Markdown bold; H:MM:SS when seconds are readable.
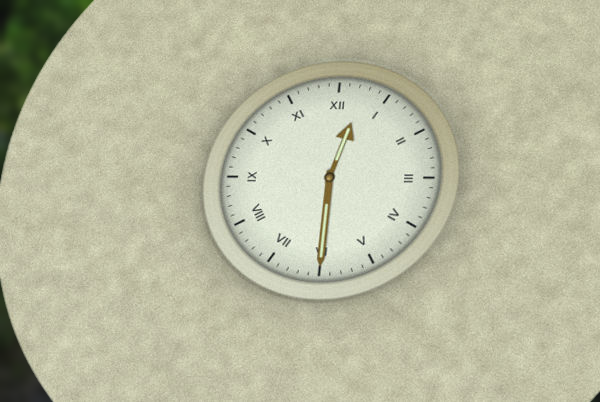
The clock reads **12:30**
